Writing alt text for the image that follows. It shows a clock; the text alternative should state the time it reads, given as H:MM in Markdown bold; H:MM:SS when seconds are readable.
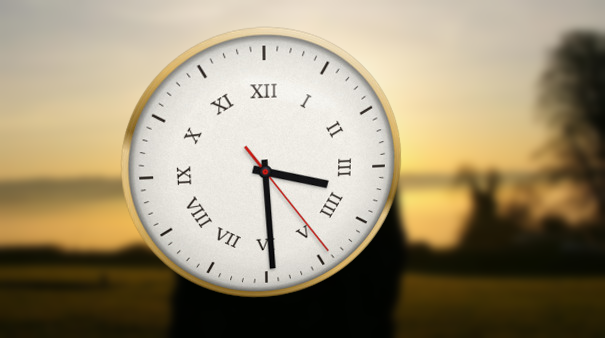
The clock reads **3:29:24**
